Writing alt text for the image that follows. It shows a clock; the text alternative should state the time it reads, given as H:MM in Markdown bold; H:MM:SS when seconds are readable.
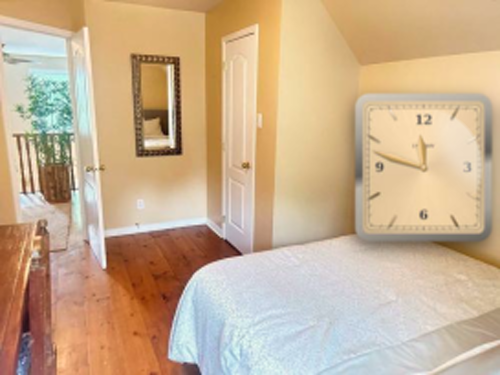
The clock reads **11:48**
